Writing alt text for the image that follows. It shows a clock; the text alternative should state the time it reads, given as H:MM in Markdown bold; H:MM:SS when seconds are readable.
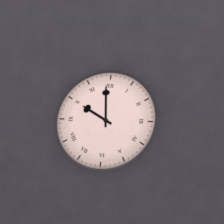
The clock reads **9:59**
